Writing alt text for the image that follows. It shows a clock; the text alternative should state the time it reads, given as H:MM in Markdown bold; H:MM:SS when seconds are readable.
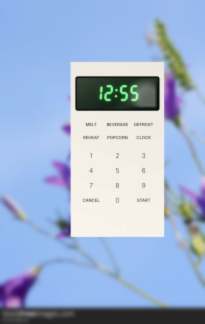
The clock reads **12:55**
